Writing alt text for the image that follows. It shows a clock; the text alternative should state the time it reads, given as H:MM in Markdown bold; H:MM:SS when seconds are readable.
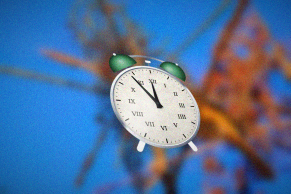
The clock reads **11:54**
